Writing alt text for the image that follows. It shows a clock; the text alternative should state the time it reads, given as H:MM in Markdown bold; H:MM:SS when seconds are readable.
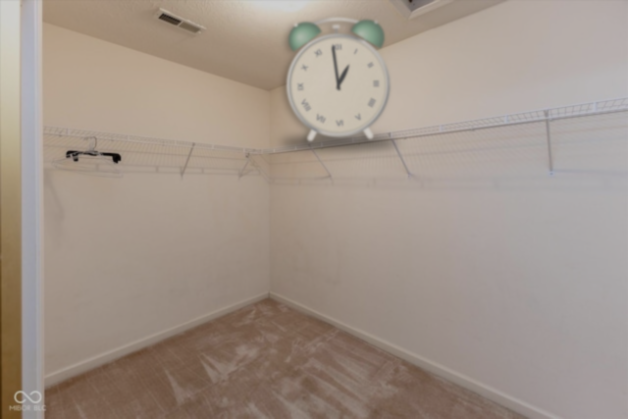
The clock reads **12:59**
